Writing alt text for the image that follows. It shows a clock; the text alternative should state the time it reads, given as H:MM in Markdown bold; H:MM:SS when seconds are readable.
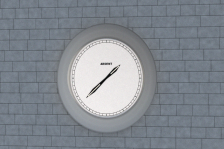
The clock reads **1:38**
